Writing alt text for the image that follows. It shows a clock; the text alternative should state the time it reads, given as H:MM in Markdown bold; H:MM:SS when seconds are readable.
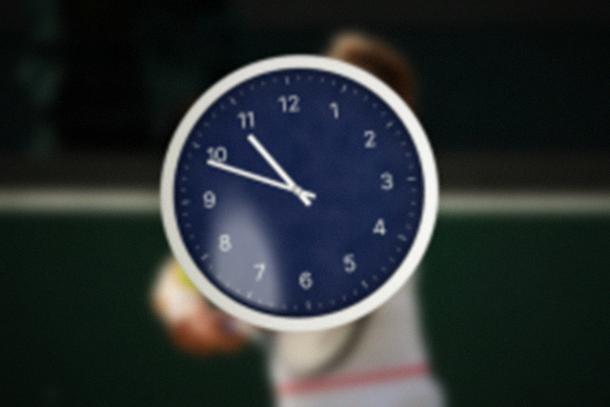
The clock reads **10:49**
